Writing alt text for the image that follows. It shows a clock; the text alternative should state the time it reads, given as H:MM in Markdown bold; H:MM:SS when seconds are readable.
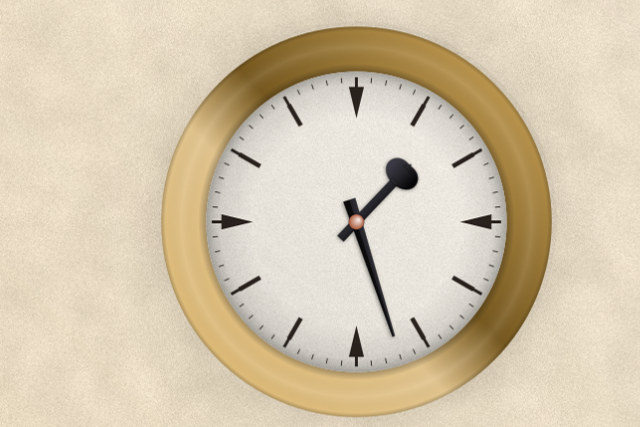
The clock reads **1:27**
